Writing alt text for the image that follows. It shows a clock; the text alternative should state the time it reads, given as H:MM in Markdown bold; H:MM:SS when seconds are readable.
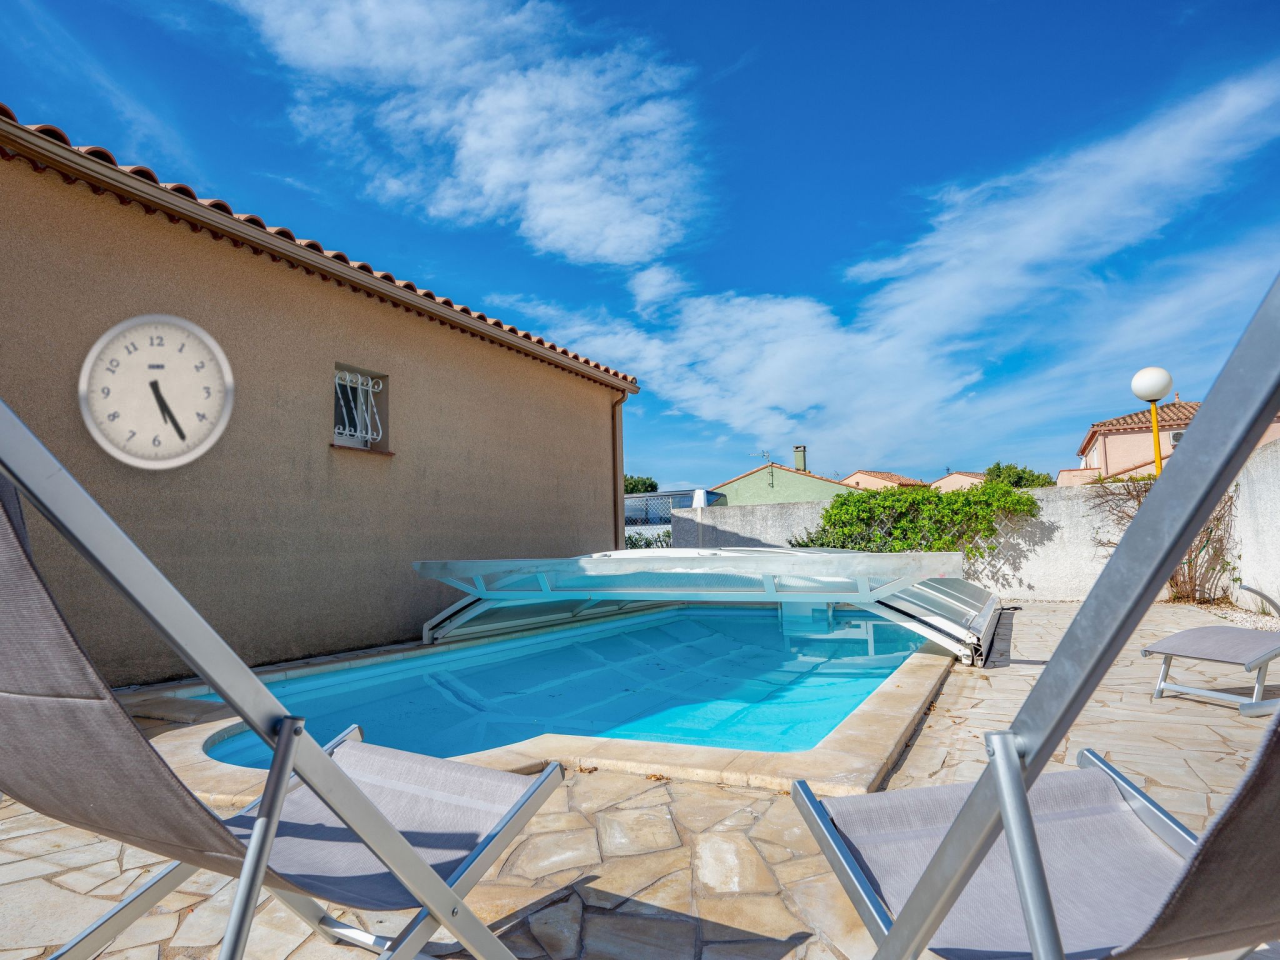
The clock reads **5:25**
